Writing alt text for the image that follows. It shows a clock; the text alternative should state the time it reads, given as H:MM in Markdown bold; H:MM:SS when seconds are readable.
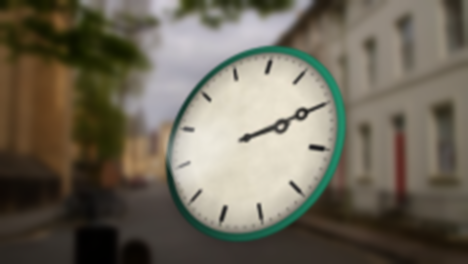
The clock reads **2:10**
